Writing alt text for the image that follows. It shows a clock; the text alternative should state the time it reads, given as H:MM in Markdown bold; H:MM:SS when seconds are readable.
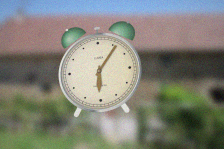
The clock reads **6:06**
